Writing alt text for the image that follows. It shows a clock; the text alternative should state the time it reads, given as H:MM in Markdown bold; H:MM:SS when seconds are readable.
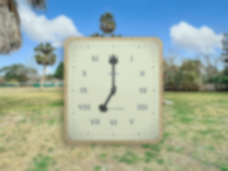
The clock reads **7:00**
